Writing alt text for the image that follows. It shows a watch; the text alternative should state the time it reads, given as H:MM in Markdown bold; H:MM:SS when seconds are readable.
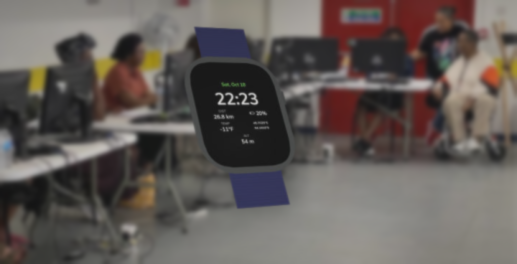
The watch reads **22:23**
